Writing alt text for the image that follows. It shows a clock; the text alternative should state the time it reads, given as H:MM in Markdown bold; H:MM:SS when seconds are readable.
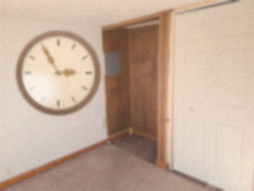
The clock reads **2:55**
